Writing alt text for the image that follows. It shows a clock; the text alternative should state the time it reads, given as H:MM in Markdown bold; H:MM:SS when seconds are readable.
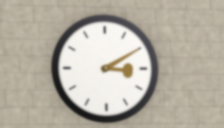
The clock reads **3:10**
